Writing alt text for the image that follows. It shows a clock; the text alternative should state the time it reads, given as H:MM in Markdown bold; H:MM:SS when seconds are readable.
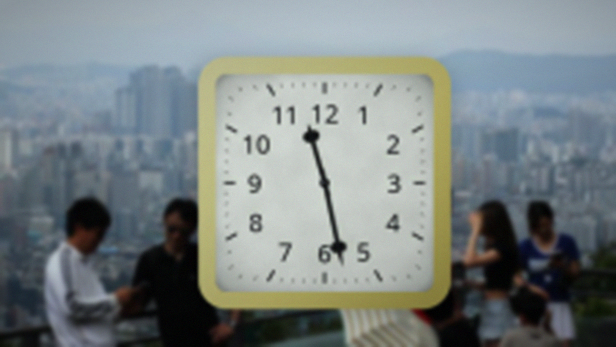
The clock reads **11:28**
